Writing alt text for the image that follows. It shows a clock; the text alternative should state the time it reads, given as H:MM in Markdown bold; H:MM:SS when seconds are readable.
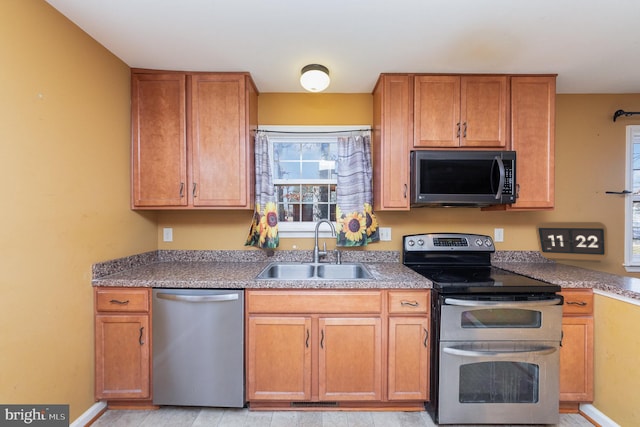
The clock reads **11:22**
